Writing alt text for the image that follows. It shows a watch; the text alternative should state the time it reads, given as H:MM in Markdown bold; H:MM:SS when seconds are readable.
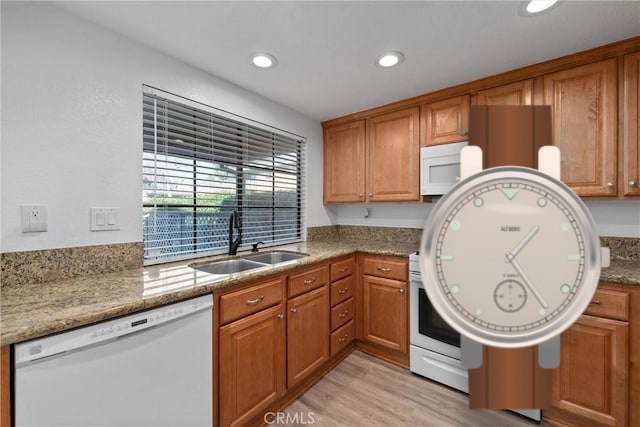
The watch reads **1:24**
